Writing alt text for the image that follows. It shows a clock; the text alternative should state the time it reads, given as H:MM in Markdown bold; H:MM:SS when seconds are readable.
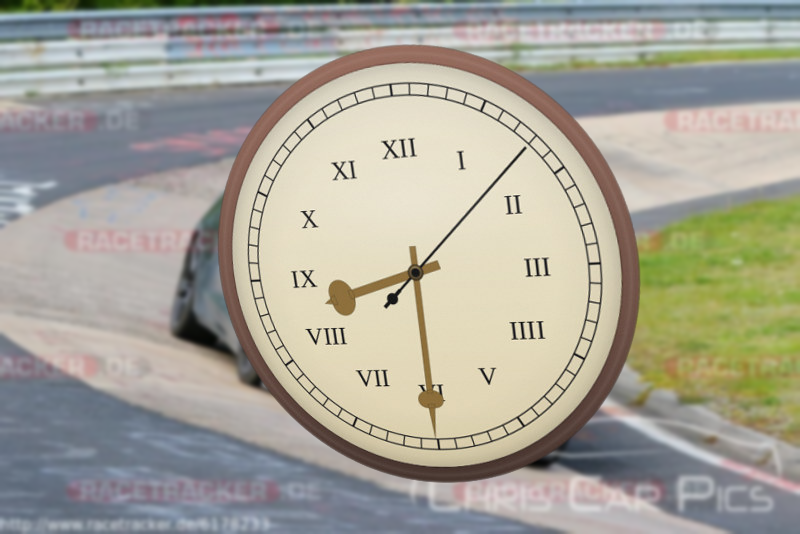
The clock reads **8:30:08**
